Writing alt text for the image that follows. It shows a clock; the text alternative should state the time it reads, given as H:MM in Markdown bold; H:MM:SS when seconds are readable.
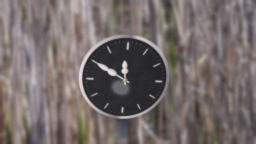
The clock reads **11:50**
